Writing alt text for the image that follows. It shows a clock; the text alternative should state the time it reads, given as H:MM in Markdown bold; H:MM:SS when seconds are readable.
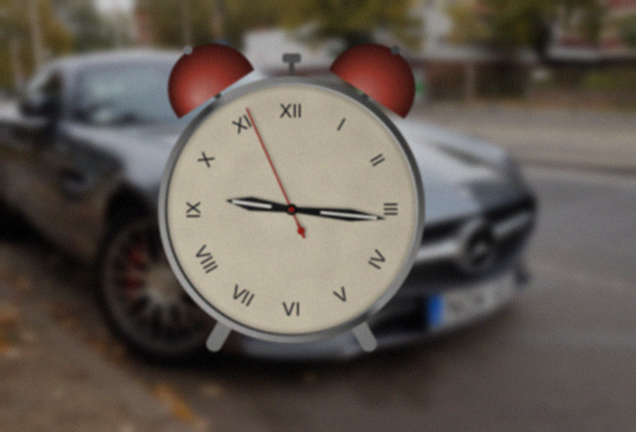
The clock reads **9:15:56**
